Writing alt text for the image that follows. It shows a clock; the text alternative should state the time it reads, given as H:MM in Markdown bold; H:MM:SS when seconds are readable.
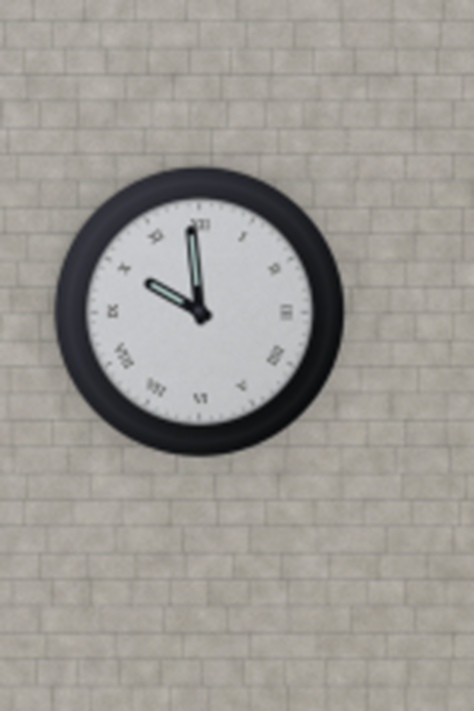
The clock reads **9:59**
